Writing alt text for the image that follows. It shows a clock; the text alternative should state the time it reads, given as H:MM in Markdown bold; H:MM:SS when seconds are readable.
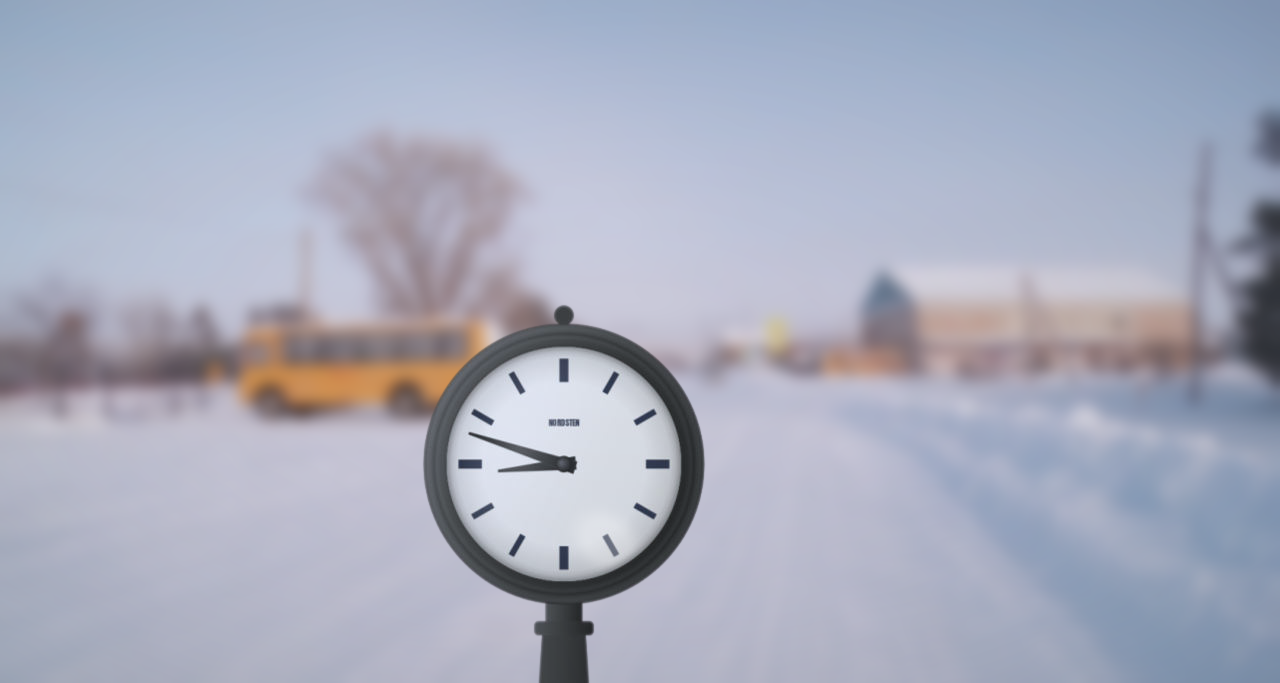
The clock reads **8:48**
